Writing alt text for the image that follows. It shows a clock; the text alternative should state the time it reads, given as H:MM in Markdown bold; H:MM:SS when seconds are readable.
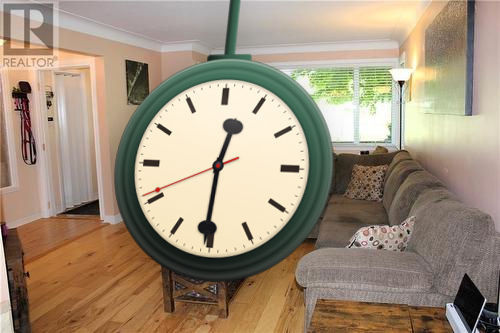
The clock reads **12:30:41**
